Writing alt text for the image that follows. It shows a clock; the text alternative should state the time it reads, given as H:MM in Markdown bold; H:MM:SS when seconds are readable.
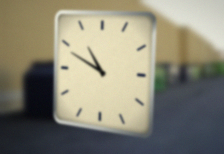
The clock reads **10:49**
